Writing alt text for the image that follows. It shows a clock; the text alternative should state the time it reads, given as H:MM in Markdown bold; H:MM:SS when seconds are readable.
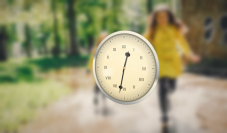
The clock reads **12:32**
